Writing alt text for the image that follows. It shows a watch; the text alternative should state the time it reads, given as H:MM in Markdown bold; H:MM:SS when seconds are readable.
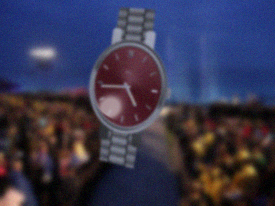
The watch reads **4:44**
